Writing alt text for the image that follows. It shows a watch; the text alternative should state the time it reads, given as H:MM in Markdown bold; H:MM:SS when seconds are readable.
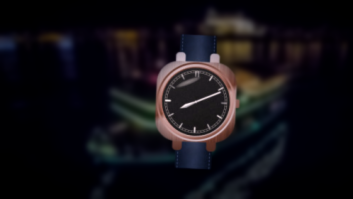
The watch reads **8:11**
